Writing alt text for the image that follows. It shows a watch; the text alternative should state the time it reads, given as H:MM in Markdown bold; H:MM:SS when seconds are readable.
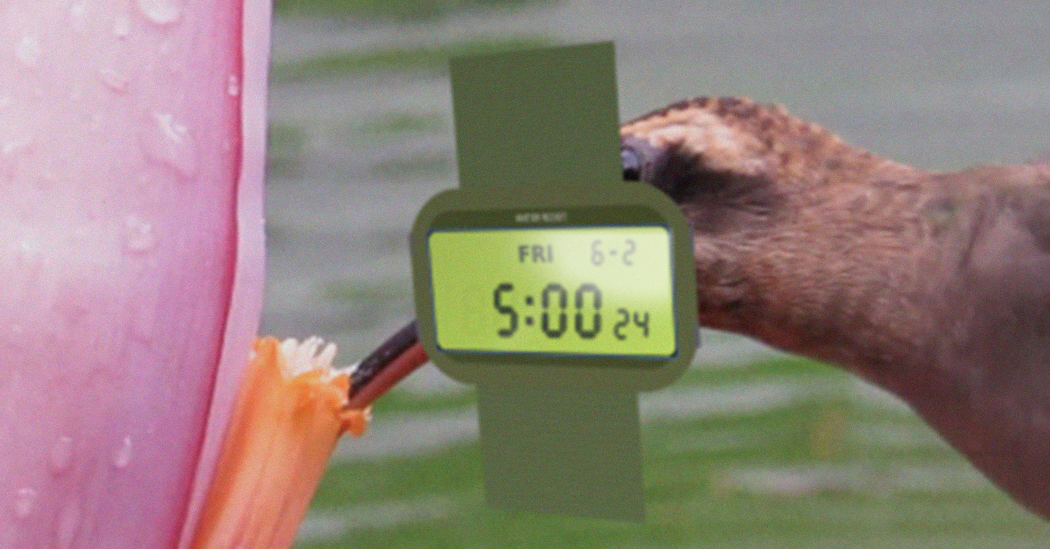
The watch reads **5:00:24**
